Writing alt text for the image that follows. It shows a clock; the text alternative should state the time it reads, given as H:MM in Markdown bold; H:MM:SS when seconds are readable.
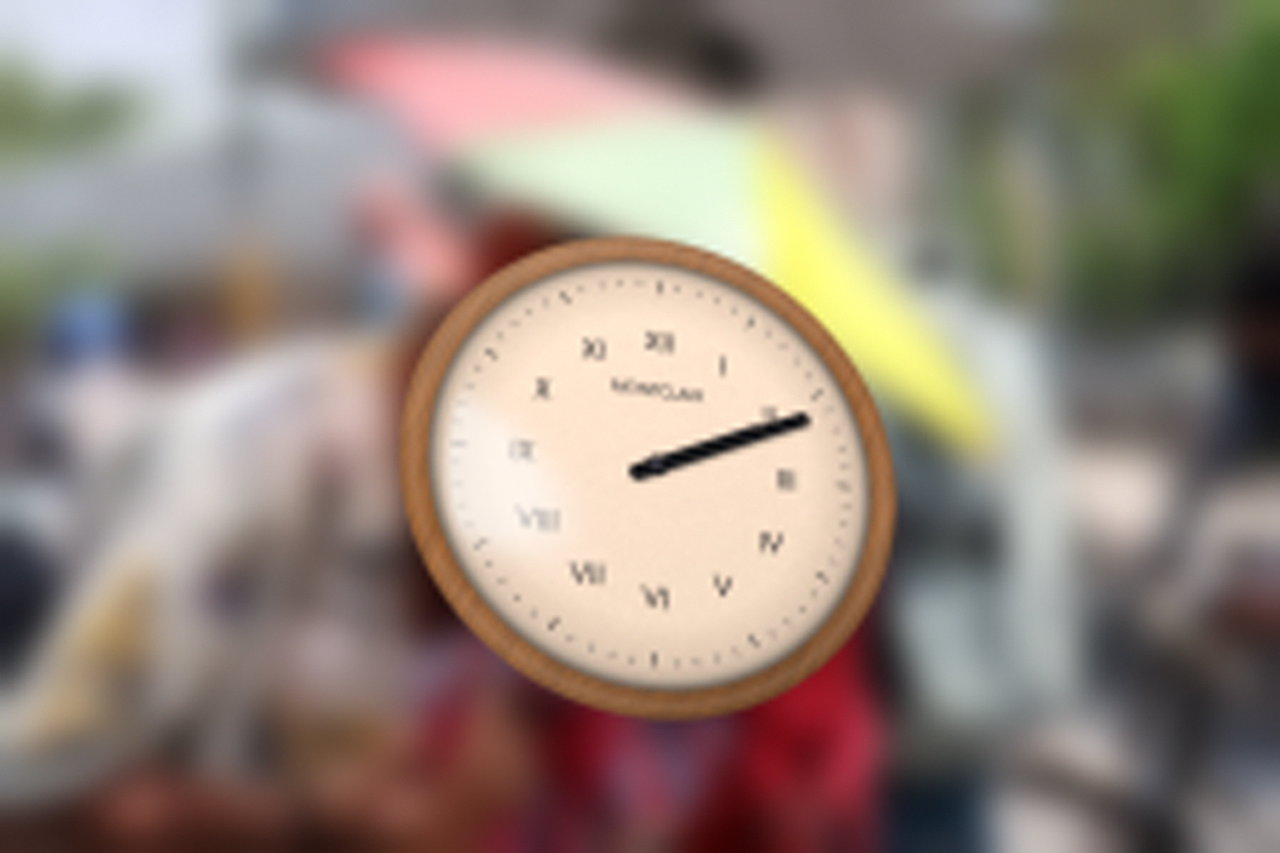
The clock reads **2:11**
